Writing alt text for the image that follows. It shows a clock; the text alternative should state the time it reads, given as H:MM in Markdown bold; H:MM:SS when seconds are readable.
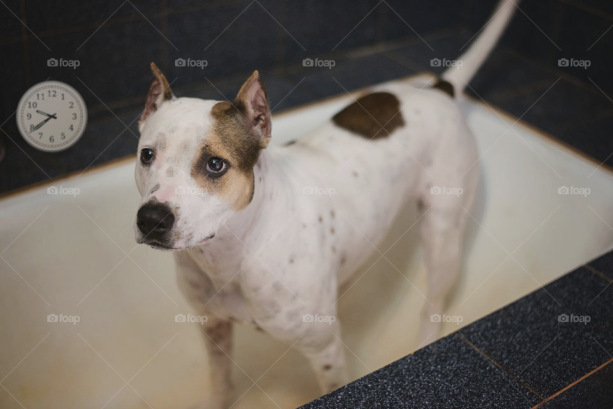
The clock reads **9:39**
